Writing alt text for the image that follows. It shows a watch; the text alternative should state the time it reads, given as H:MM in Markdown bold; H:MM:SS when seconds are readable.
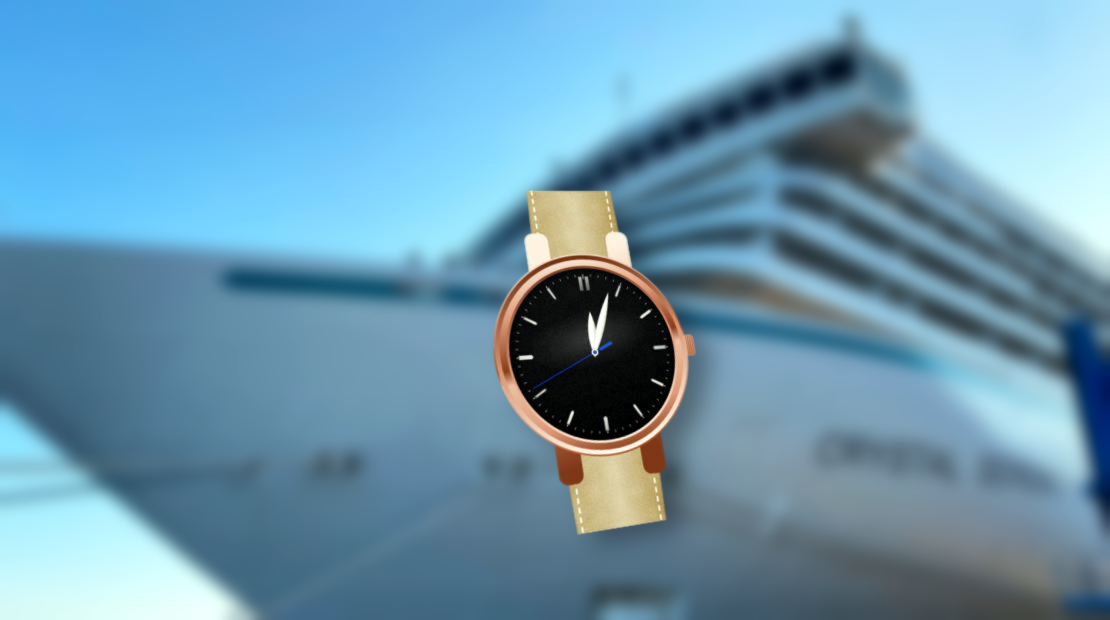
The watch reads **12:03:41**
